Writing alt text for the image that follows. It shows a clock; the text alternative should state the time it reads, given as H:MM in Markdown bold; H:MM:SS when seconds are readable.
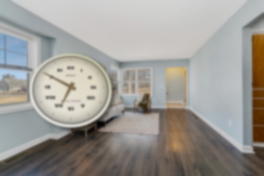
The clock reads **6:50**
